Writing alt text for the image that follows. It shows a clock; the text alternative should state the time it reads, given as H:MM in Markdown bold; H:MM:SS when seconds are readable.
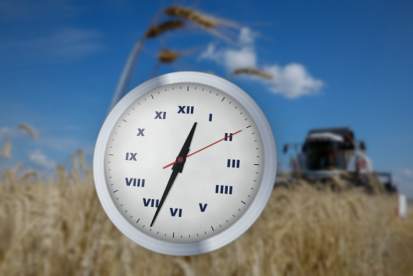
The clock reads **12:33:10**
